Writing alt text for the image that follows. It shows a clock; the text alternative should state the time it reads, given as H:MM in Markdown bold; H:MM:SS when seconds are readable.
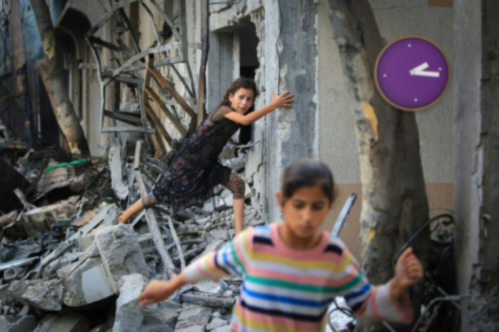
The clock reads **2:17**
